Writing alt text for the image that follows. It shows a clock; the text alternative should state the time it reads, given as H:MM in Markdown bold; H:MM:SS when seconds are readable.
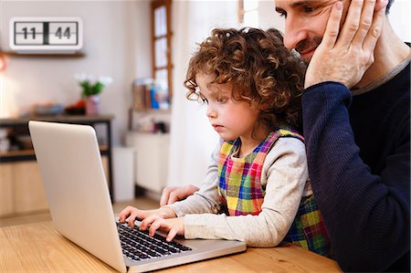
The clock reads **11:44**
